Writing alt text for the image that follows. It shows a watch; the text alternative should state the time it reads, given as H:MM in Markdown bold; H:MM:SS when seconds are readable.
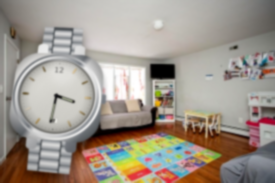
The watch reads **3:31**
